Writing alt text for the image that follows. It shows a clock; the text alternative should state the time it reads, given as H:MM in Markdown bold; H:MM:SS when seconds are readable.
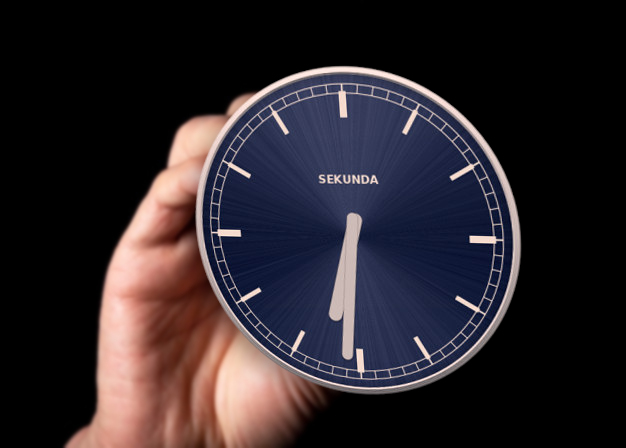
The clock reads **6:31**
